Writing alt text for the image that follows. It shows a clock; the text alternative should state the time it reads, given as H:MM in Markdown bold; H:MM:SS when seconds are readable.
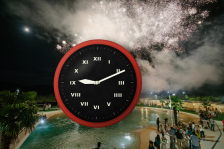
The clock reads **9:11**
